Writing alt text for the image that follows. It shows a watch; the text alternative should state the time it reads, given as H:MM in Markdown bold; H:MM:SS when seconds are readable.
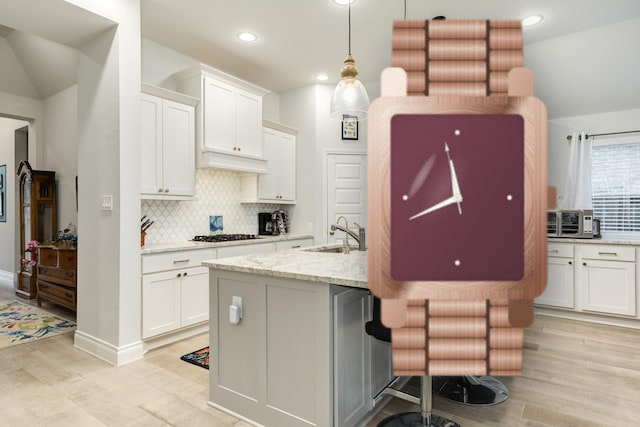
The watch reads **11:40:58**
